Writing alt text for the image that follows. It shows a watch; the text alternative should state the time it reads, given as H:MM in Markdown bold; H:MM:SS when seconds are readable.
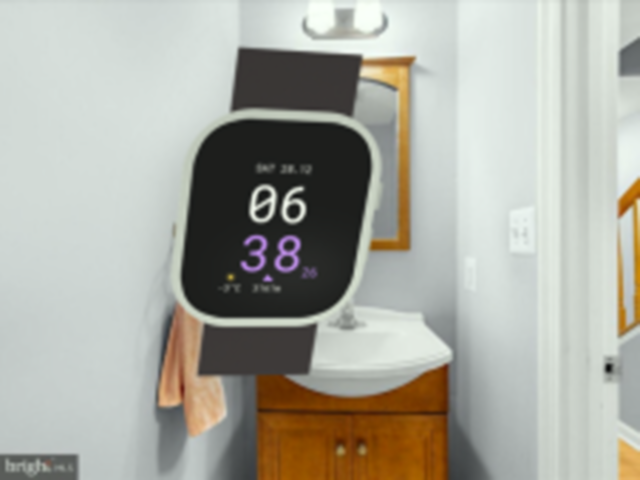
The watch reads **6:38**
